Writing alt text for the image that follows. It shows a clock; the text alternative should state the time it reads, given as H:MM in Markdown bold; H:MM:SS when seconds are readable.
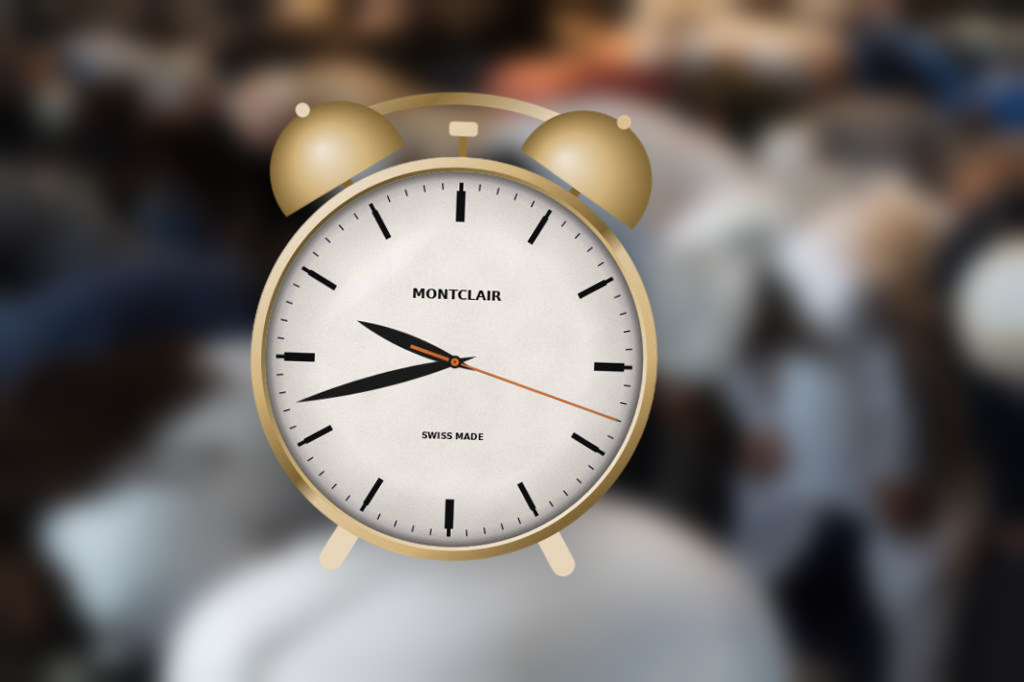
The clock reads **9:42:18**
